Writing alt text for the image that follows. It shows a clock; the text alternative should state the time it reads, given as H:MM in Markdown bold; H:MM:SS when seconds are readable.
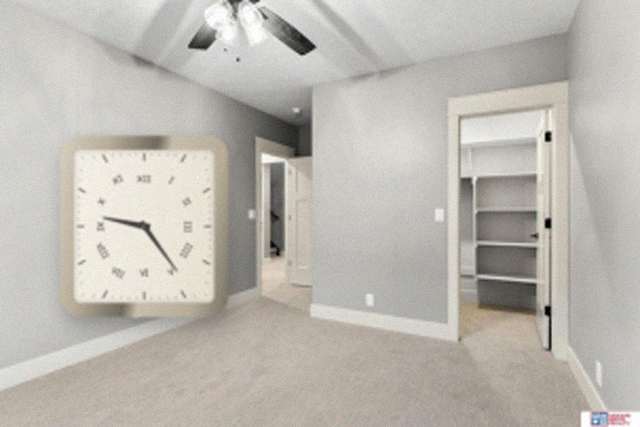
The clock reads **9:24**
